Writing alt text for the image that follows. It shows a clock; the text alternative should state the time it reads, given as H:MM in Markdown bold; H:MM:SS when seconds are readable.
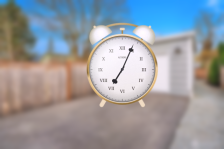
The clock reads **7:04**
